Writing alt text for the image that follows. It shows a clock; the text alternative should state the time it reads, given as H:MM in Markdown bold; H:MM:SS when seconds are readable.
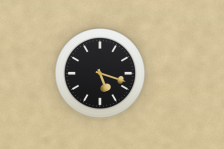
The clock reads **5:18**
